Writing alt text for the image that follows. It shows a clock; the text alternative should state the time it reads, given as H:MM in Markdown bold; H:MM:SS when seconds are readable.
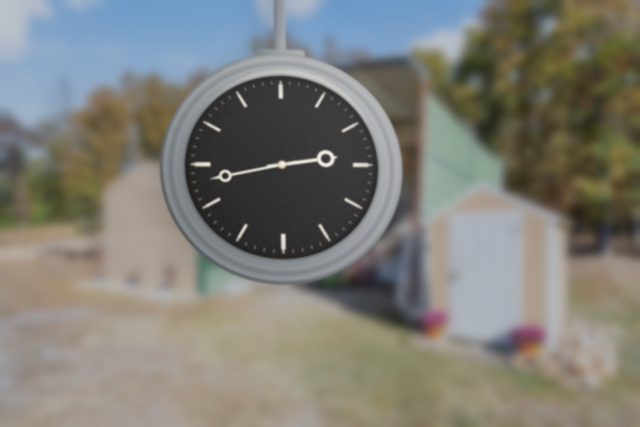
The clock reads **2:43**
